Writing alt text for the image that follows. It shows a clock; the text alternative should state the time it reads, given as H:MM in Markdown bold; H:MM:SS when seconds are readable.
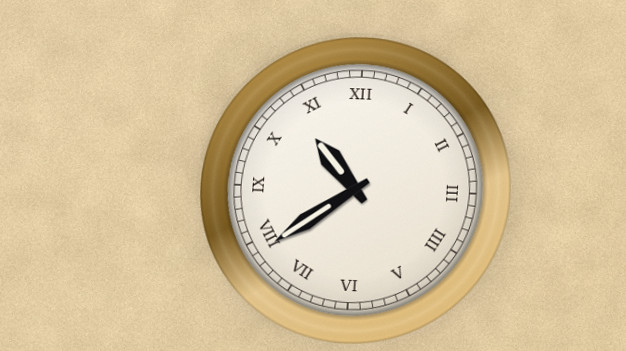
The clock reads **10:39**
